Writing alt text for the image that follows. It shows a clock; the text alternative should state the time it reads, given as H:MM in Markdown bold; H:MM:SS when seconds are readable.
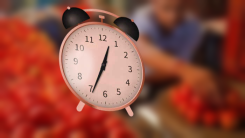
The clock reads **12:34**
